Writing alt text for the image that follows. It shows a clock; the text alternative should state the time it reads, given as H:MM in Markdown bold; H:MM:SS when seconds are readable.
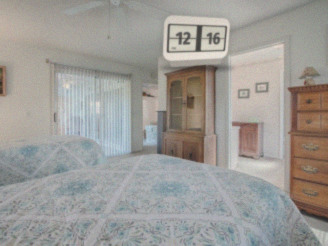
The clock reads **12:16**
